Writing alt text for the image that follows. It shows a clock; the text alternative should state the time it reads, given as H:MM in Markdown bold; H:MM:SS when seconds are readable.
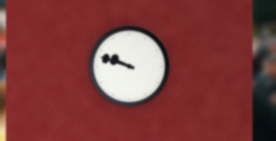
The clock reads **9:48**
